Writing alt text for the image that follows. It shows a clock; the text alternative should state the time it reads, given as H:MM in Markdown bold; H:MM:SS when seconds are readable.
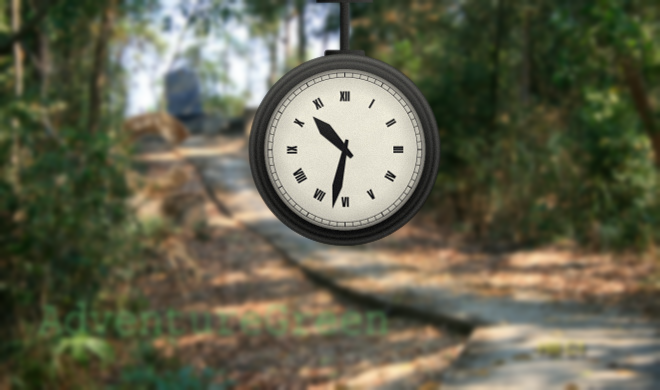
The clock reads **10:32**
